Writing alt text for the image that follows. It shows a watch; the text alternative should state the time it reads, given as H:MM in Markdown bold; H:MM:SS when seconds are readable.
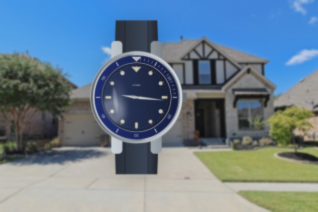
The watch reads **9:16**
